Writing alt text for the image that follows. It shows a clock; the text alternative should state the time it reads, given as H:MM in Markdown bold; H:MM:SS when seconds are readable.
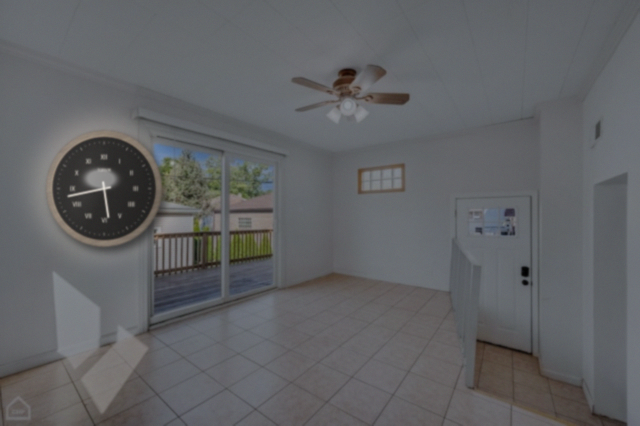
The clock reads **5:43**
